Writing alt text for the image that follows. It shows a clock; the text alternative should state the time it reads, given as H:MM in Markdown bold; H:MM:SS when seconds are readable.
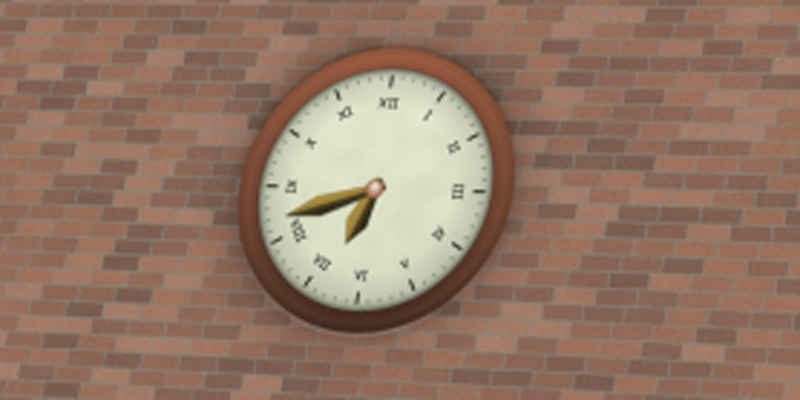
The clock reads **6:42**
